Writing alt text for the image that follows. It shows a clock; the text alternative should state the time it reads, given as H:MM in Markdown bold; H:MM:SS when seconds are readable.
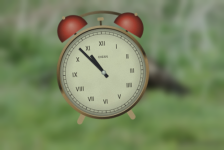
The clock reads **10:53**
